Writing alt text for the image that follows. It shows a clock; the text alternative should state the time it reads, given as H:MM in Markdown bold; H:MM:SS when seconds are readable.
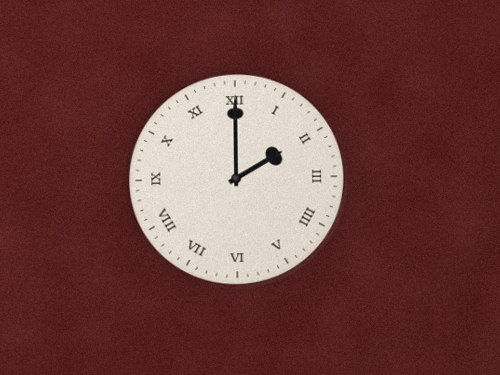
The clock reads **2:00**
